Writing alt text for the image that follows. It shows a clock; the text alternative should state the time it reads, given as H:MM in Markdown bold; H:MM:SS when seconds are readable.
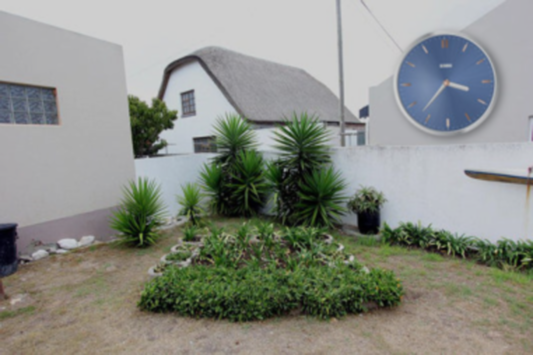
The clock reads **3:37**
